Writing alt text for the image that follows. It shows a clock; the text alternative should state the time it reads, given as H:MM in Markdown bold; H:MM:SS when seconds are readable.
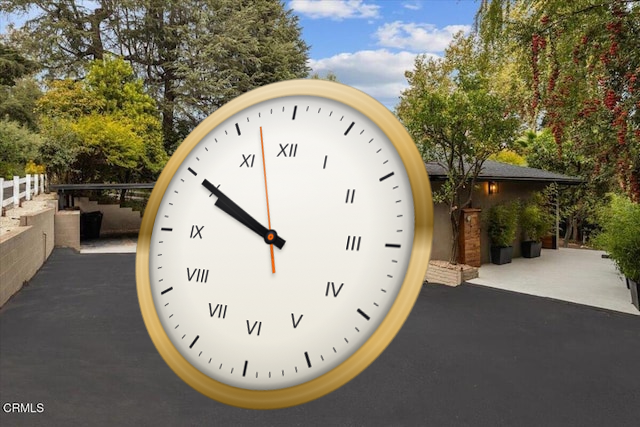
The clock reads **9:49:57**
